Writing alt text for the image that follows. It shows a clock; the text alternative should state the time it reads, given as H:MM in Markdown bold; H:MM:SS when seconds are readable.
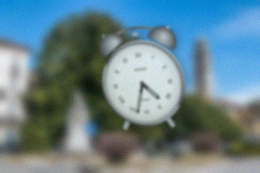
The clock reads **4:33**
